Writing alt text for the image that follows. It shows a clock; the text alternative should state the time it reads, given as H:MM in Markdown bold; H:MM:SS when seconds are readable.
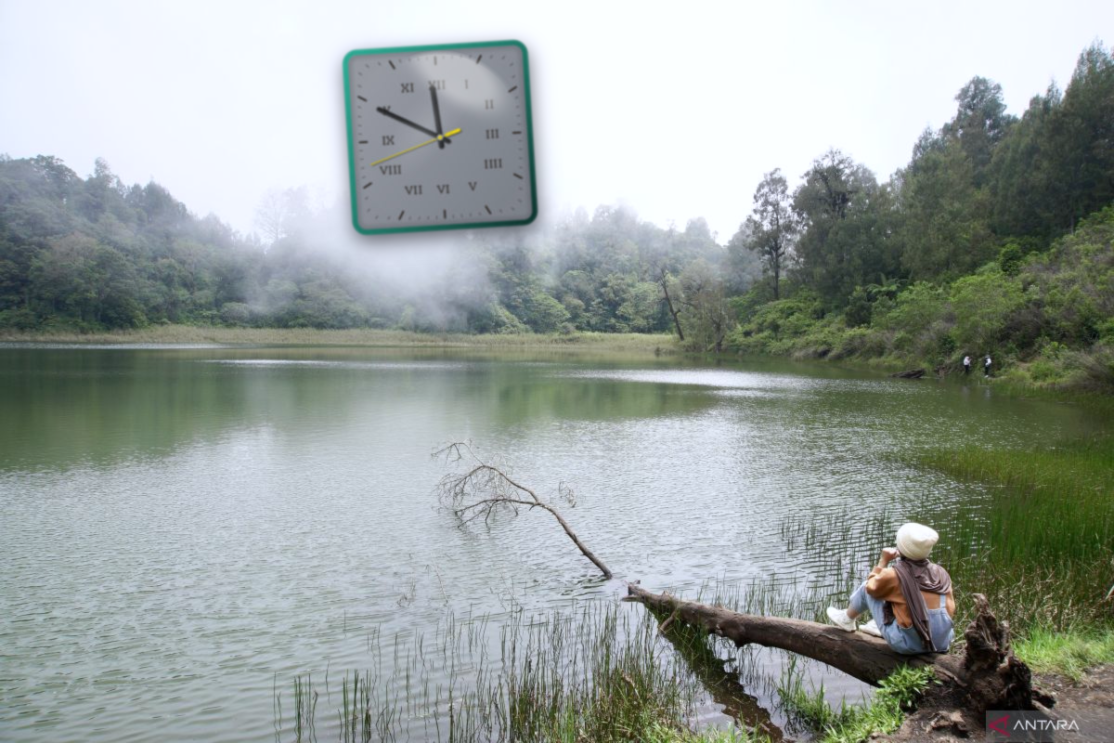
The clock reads **11:49:42**
